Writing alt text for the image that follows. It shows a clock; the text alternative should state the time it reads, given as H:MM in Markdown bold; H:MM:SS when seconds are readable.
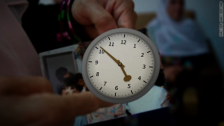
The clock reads **4:51**
